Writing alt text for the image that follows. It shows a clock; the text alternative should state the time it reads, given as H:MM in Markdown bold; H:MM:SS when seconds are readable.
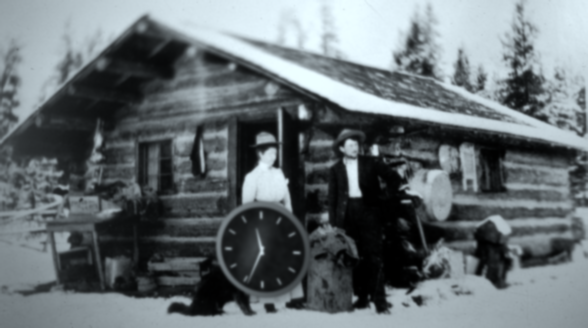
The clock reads **11:34**
